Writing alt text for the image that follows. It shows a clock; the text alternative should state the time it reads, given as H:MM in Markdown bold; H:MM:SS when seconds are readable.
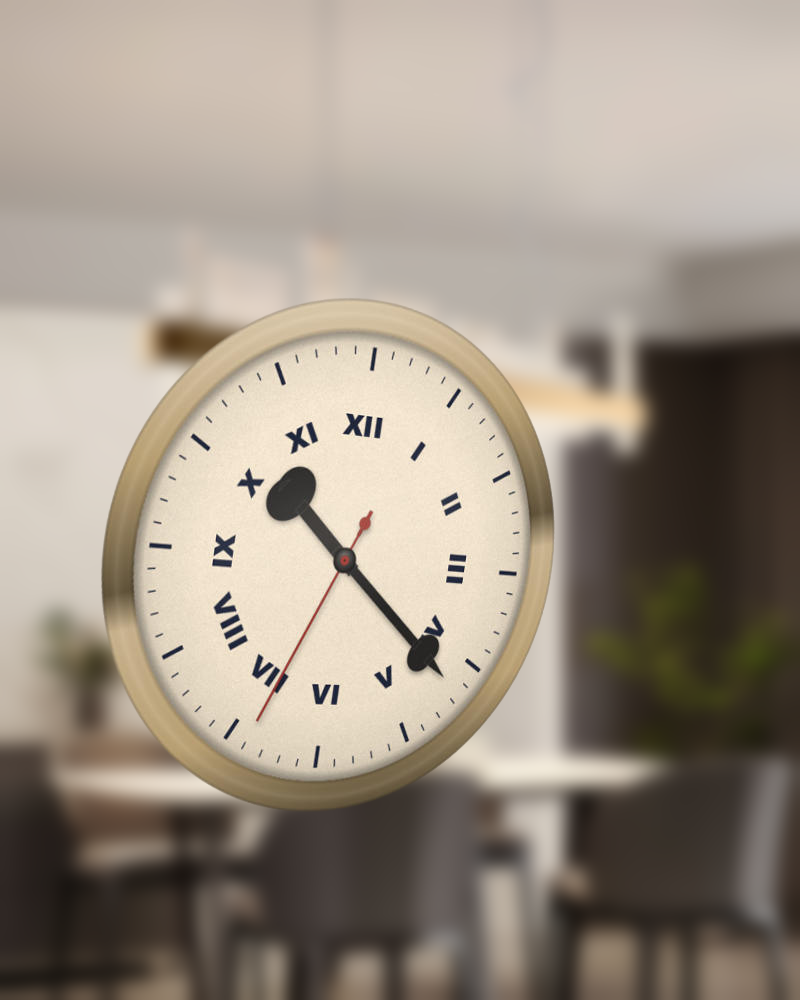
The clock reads **10:21:34**
